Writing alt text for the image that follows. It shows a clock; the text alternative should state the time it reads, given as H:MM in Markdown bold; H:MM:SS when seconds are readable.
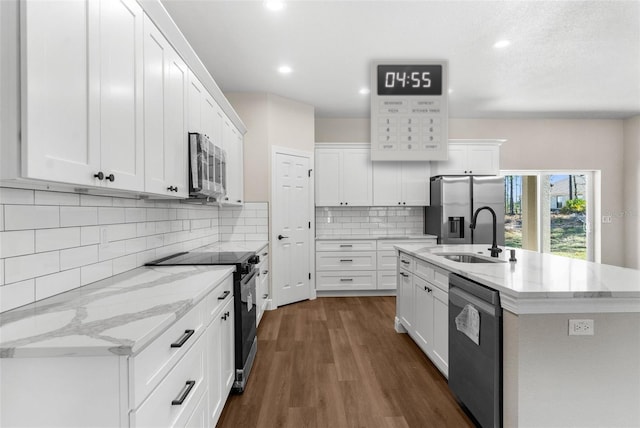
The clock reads **4:55**
